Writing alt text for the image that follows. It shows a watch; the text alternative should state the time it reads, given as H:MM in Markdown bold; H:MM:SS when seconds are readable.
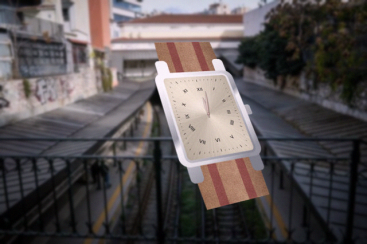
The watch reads **12:02**
